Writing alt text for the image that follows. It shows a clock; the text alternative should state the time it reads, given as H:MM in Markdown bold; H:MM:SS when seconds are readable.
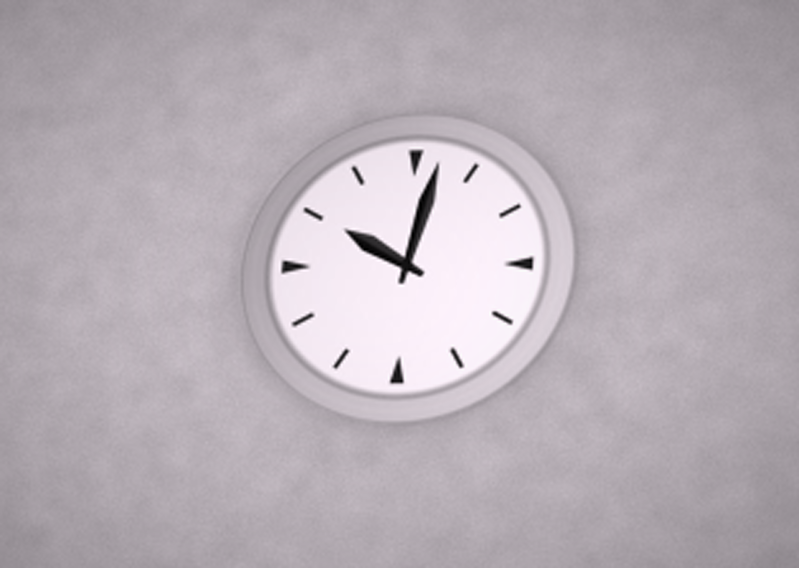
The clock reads **10:02**
